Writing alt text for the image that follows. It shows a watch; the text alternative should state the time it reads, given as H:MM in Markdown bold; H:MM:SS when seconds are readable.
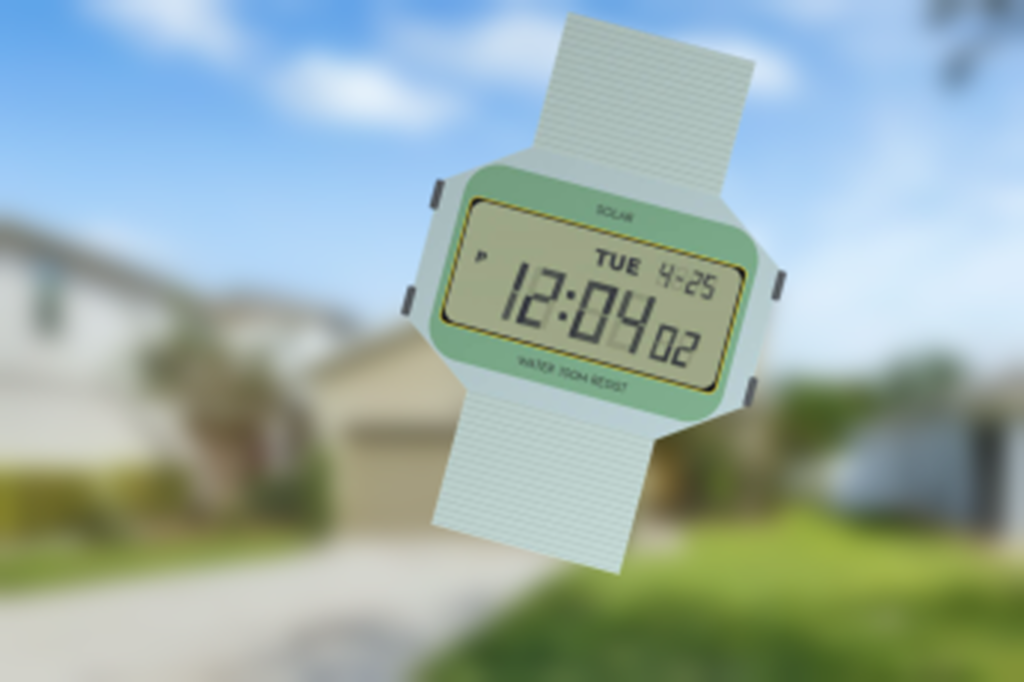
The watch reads **12:04:02**
